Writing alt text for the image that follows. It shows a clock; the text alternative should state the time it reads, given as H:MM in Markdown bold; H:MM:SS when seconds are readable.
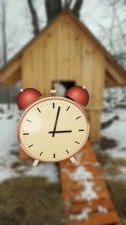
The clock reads **3:02**
